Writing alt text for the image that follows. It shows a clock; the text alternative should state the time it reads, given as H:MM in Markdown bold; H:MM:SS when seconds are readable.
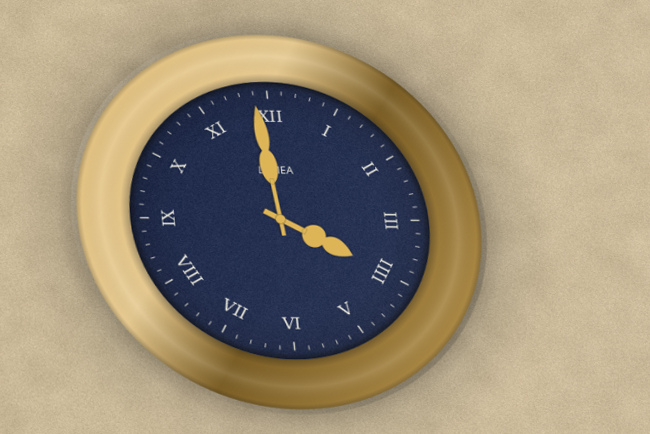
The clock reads **3:59**
